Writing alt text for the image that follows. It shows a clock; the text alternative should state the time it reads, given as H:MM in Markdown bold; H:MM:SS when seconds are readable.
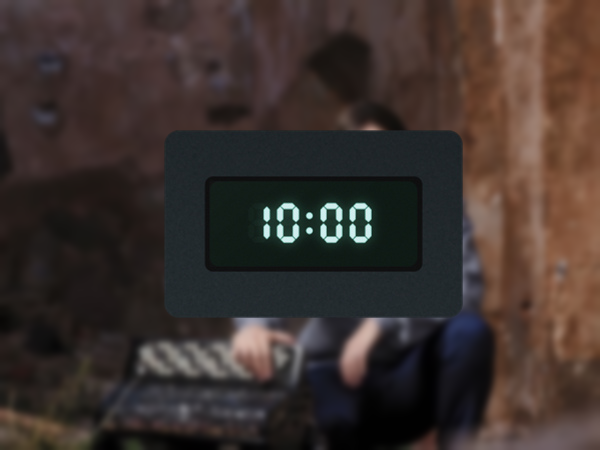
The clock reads **10:00**
